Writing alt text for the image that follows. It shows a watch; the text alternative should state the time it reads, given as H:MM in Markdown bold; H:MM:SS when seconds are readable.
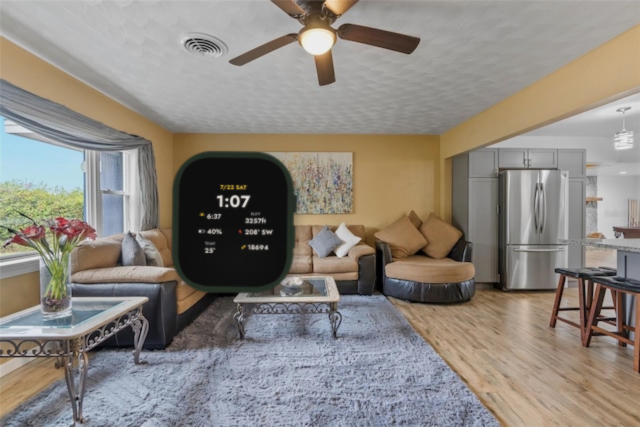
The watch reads **1:07**
